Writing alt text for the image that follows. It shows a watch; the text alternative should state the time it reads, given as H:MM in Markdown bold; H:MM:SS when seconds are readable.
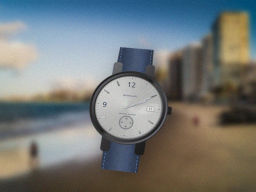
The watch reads **2:10**
